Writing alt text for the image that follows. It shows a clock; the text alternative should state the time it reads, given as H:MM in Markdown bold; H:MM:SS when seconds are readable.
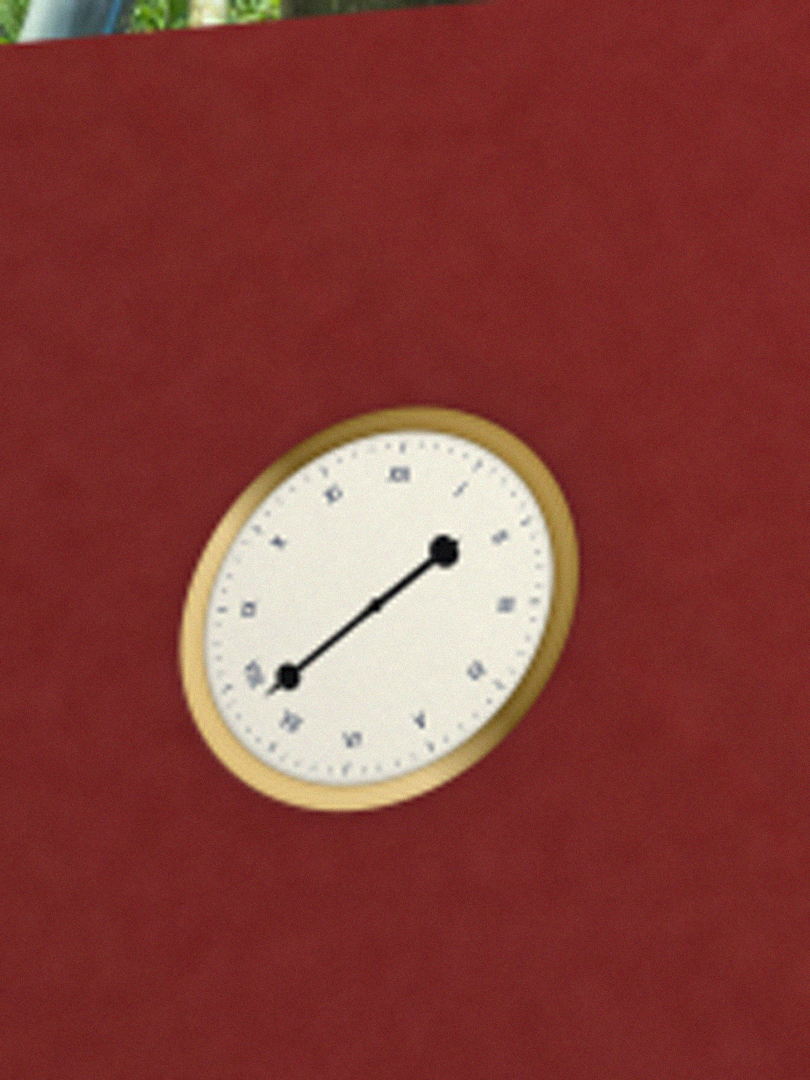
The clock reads **1:38**
